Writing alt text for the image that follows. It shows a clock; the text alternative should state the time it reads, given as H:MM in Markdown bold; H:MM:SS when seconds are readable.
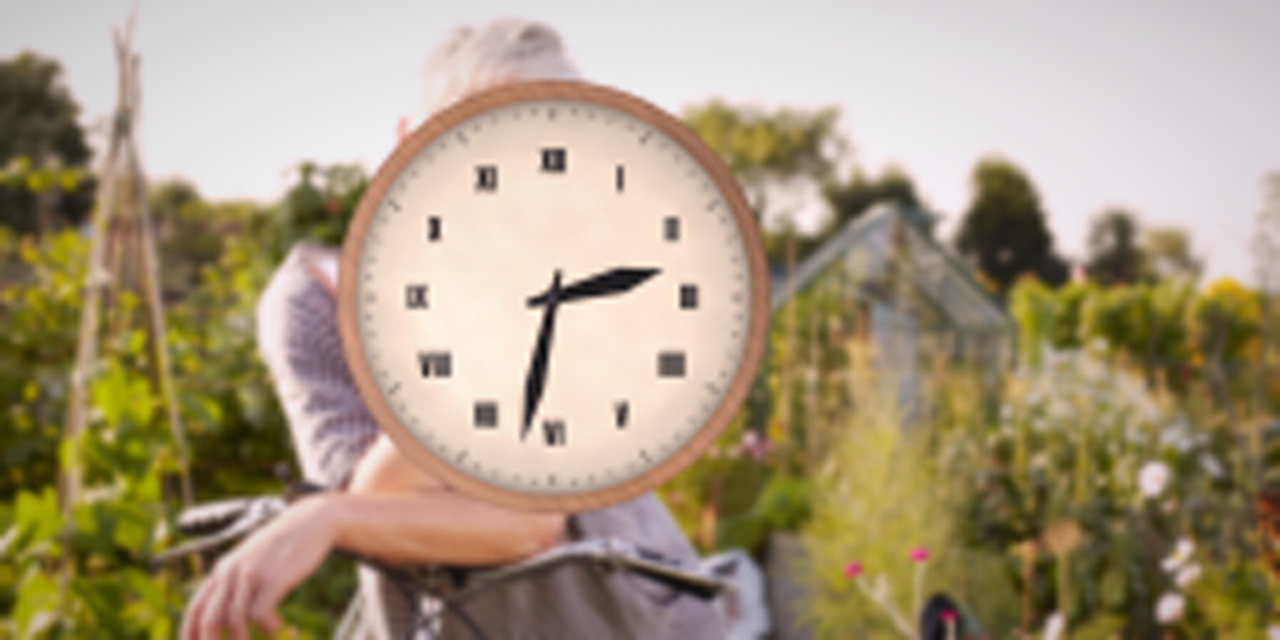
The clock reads **2:32**
